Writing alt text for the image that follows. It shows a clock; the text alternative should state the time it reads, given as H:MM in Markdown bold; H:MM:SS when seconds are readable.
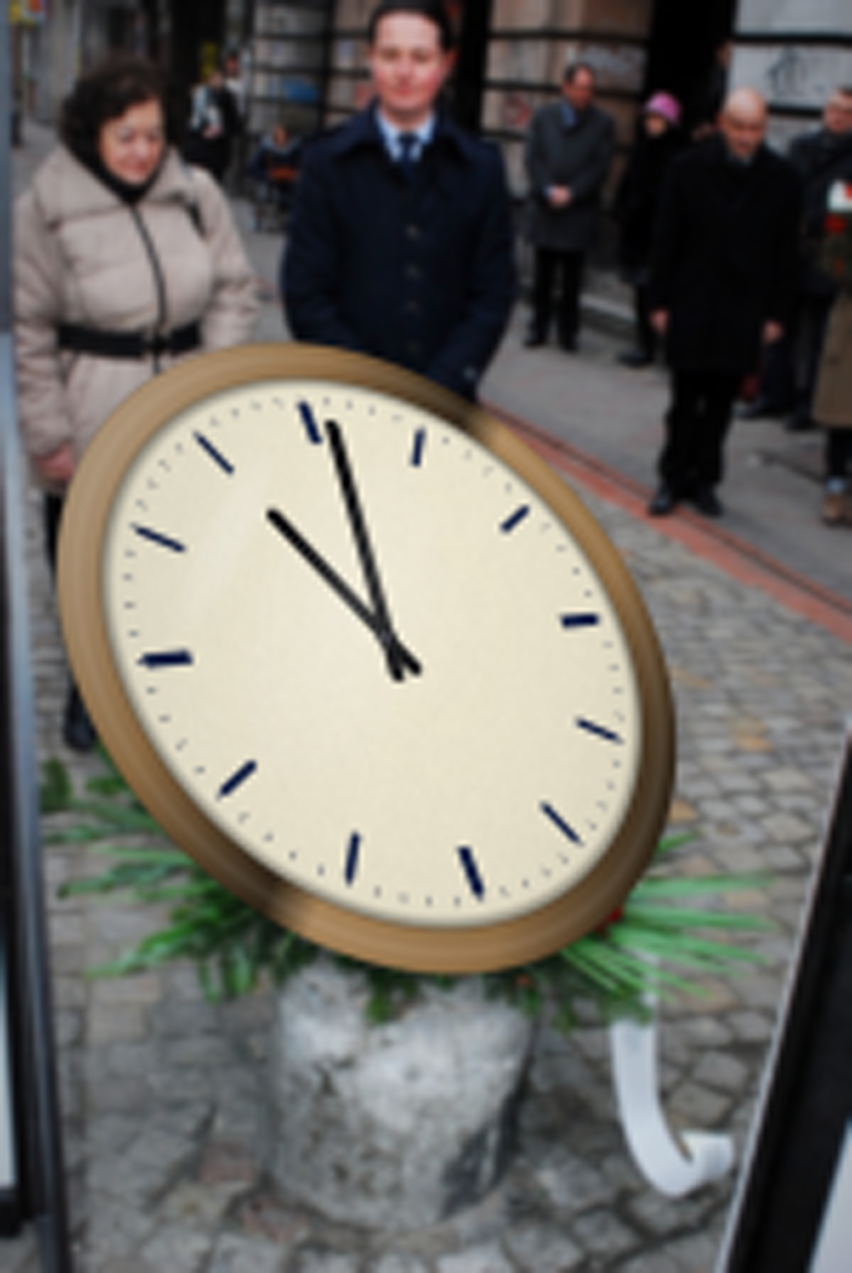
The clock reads **11:01**
